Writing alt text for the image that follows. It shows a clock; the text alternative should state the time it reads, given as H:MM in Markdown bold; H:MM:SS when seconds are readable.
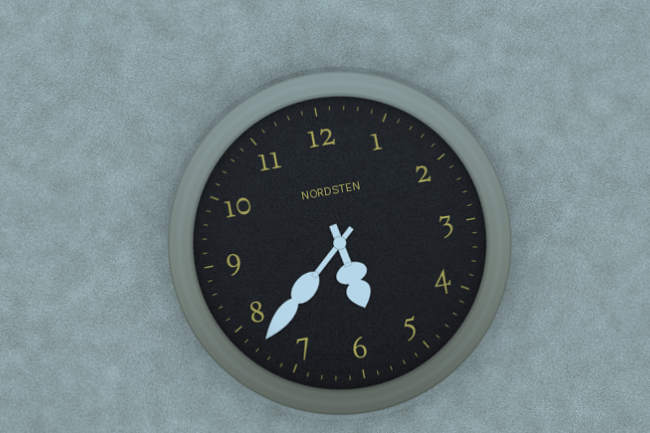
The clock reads **5:38**
